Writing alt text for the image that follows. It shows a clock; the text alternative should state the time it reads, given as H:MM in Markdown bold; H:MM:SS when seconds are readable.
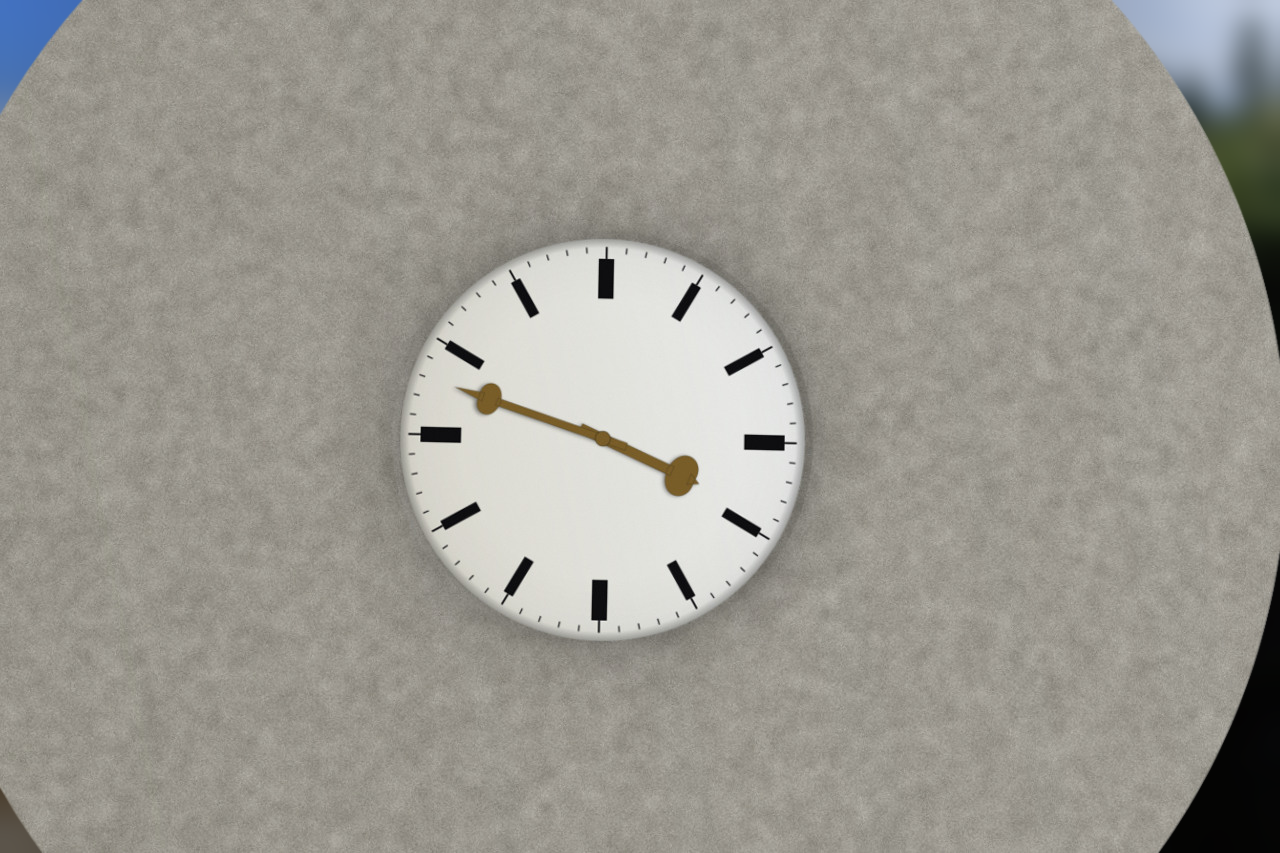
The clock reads **3:48**
